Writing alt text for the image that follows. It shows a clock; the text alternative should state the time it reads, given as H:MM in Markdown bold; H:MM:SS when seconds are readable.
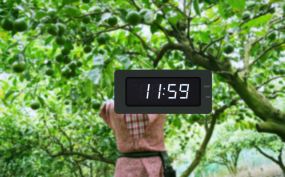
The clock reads **11:59**
